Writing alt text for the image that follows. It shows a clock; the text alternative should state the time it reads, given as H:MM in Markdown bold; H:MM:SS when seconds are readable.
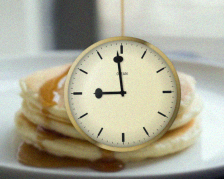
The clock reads **8:59**
